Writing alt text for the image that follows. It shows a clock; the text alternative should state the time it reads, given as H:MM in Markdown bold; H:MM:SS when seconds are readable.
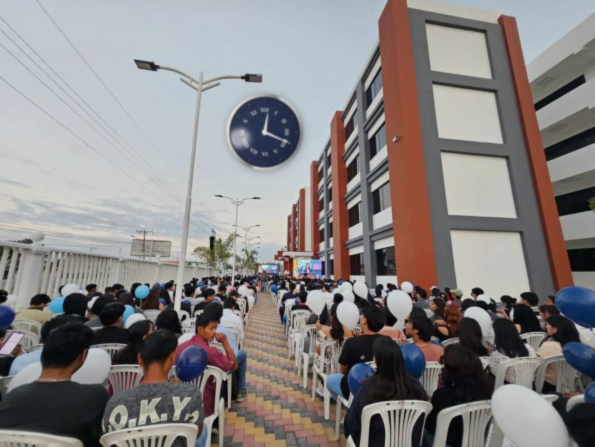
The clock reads **12:19**
